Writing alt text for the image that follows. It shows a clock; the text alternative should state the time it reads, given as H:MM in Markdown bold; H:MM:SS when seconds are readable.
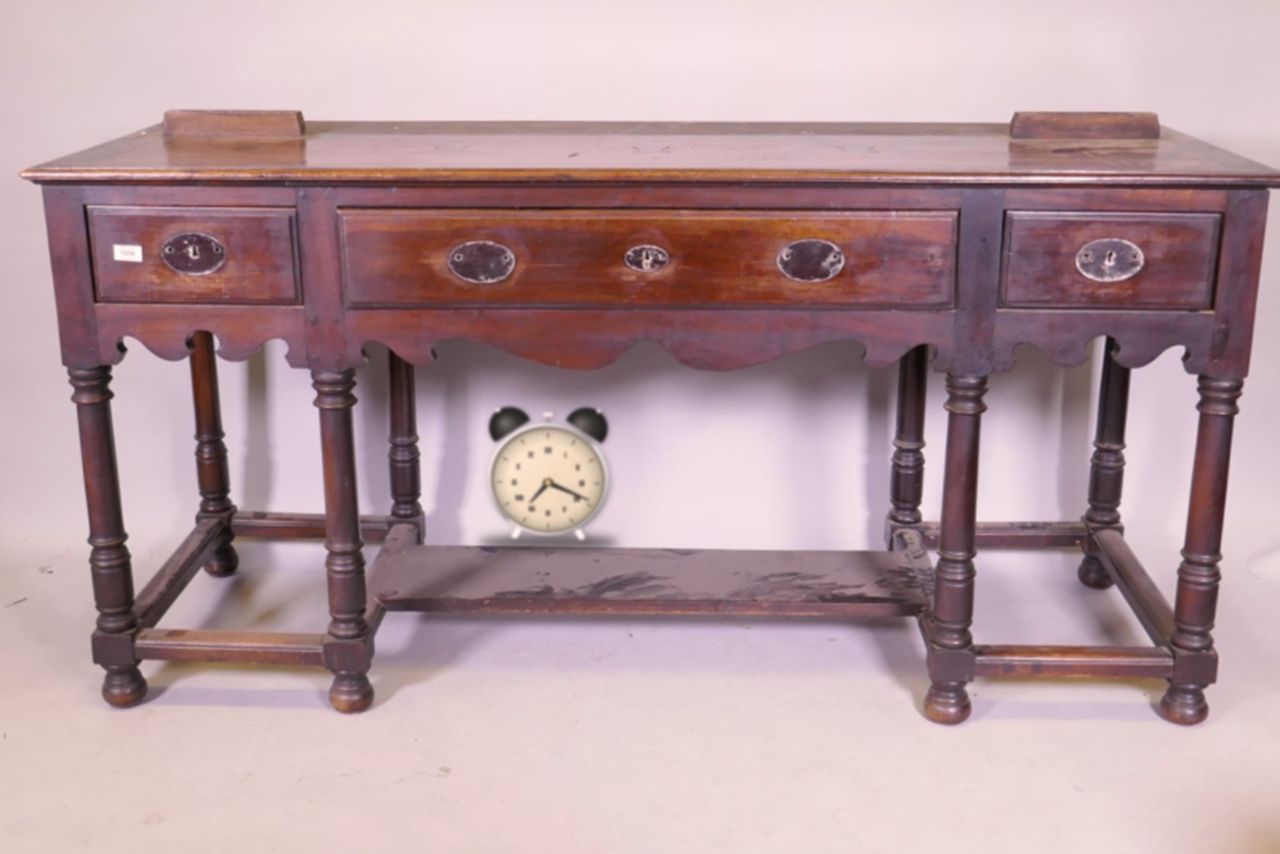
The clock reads **7:19**
